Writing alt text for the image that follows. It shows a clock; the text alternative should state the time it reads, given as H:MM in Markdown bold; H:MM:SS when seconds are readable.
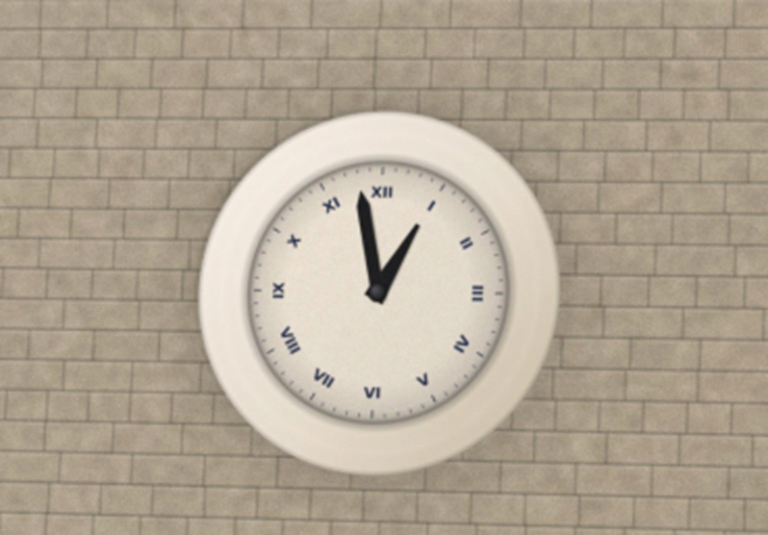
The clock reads **12:58**
